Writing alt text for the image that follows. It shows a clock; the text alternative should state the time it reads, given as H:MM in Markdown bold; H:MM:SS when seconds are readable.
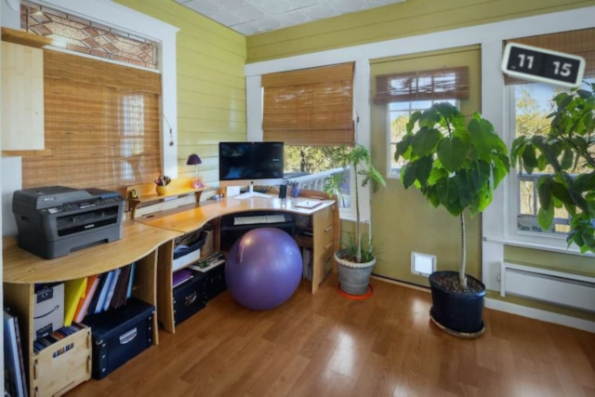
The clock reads **11:15**
